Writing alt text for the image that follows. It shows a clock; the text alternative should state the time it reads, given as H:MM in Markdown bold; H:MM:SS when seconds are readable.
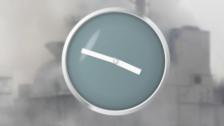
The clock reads **3:48**
